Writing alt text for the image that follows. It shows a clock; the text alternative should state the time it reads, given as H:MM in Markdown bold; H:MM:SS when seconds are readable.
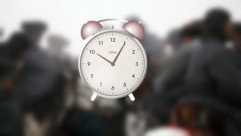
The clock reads **10:05**
